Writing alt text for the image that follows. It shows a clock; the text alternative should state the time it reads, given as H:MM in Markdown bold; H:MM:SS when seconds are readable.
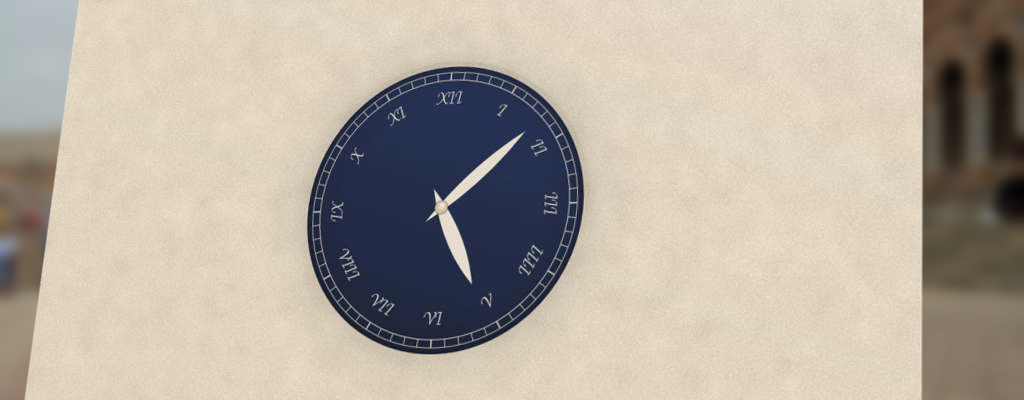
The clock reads **5:08**
